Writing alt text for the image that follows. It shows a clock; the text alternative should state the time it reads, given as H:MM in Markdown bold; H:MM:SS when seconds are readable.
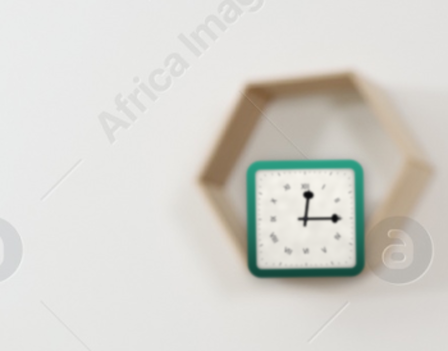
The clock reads **12:15**
